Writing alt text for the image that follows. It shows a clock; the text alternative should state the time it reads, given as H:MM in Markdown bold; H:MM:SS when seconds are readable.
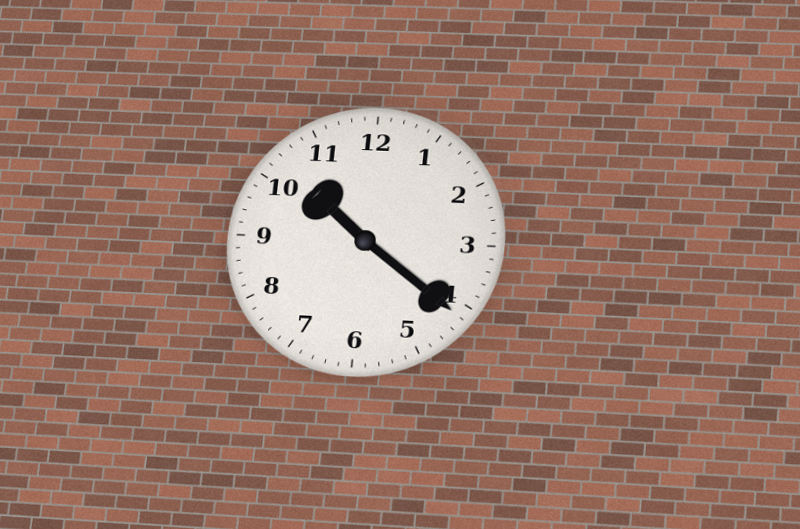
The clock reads **10:21**
